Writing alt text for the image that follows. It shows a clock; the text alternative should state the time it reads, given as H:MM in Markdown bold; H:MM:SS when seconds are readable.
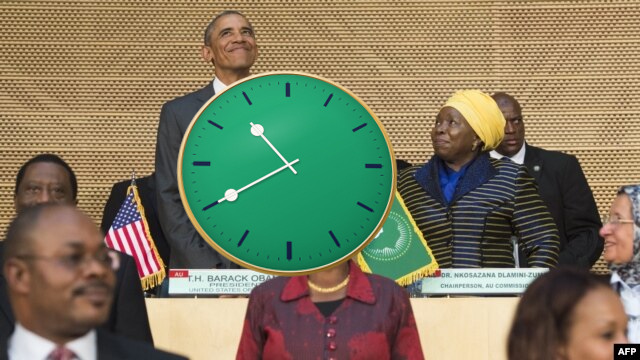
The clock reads **10:40**
